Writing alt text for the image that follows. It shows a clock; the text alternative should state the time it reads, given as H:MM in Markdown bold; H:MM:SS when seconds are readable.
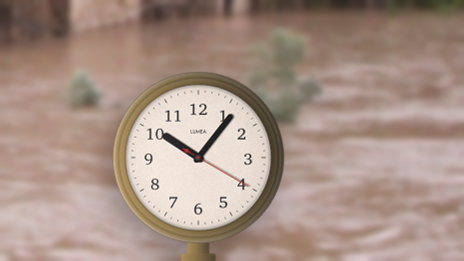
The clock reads **10:06:20**
